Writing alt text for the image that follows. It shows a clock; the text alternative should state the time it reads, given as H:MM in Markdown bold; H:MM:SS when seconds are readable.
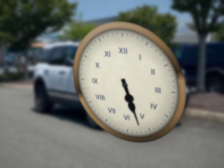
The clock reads **5:27**
